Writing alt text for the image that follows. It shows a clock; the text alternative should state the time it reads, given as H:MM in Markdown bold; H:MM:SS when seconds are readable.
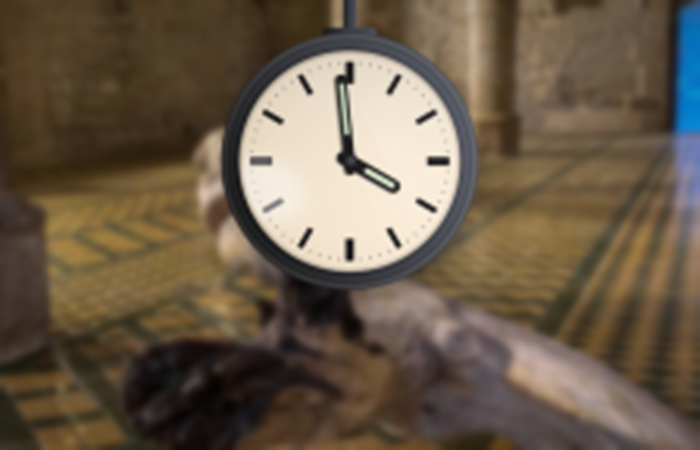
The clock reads **3:59**
